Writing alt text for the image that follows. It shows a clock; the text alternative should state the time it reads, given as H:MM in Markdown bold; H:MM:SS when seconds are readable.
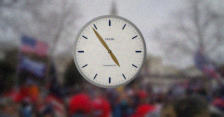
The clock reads **4:54**
